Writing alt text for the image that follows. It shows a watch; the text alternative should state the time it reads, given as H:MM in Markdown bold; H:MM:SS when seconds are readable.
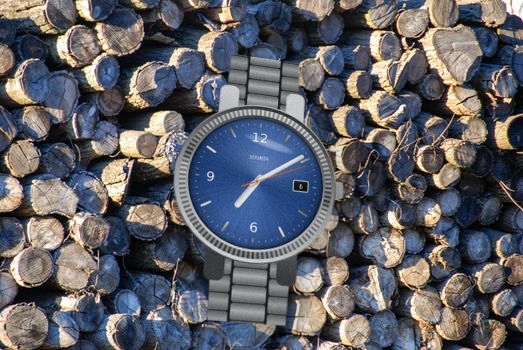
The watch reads **7:09:11**
